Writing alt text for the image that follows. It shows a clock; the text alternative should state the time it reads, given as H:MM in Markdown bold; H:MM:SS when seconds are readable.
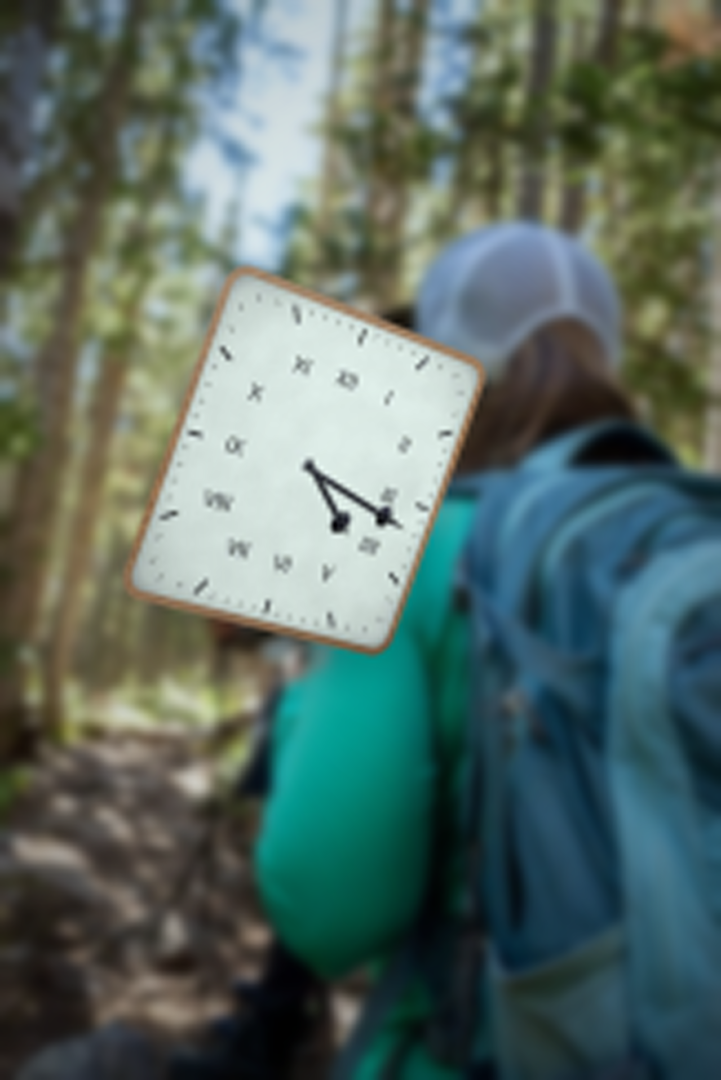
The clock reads **4:17**
